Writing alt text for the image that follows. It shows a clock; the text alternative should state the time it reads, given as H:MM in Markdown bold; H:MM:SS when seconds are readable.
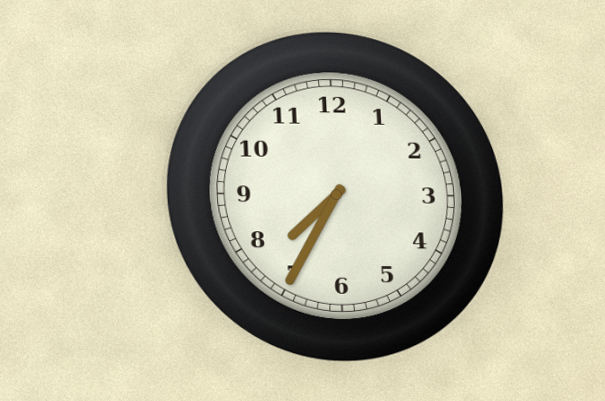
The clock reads **7:35**
